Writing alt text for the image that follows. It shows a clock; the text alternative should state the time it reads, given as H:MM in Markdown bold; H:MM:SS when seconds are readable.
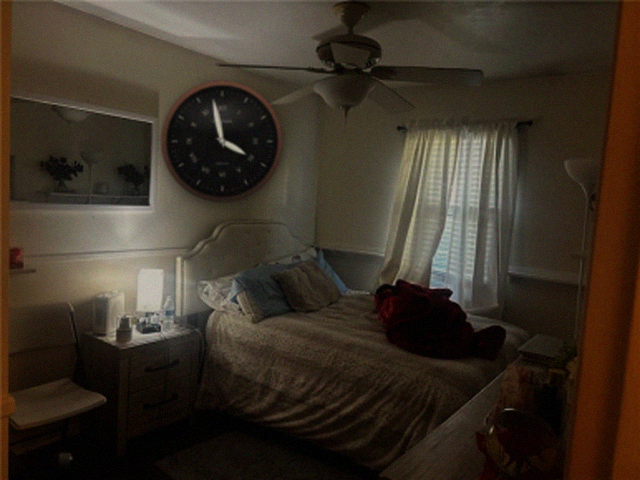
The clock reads **3:58**
